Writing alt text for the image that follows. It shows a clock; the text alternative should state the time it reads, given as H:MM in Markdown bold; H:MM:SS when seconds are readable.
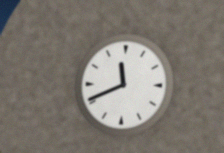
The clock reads **11:41**
